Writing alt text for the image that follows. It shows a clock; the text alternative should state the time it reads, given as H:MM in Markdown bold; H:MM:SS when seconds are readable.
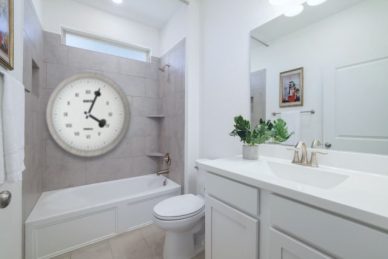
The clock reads **4:04**
